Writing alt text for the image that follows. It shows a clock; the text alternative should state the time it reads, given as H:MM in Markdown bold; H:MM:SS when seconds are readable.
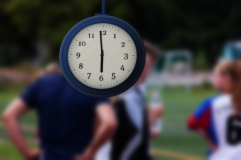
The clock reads **5:59**
